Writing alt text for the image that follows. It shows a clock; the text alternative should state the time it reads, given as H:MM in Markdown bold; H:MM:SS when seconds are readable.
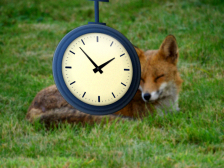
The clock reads **1:53**
